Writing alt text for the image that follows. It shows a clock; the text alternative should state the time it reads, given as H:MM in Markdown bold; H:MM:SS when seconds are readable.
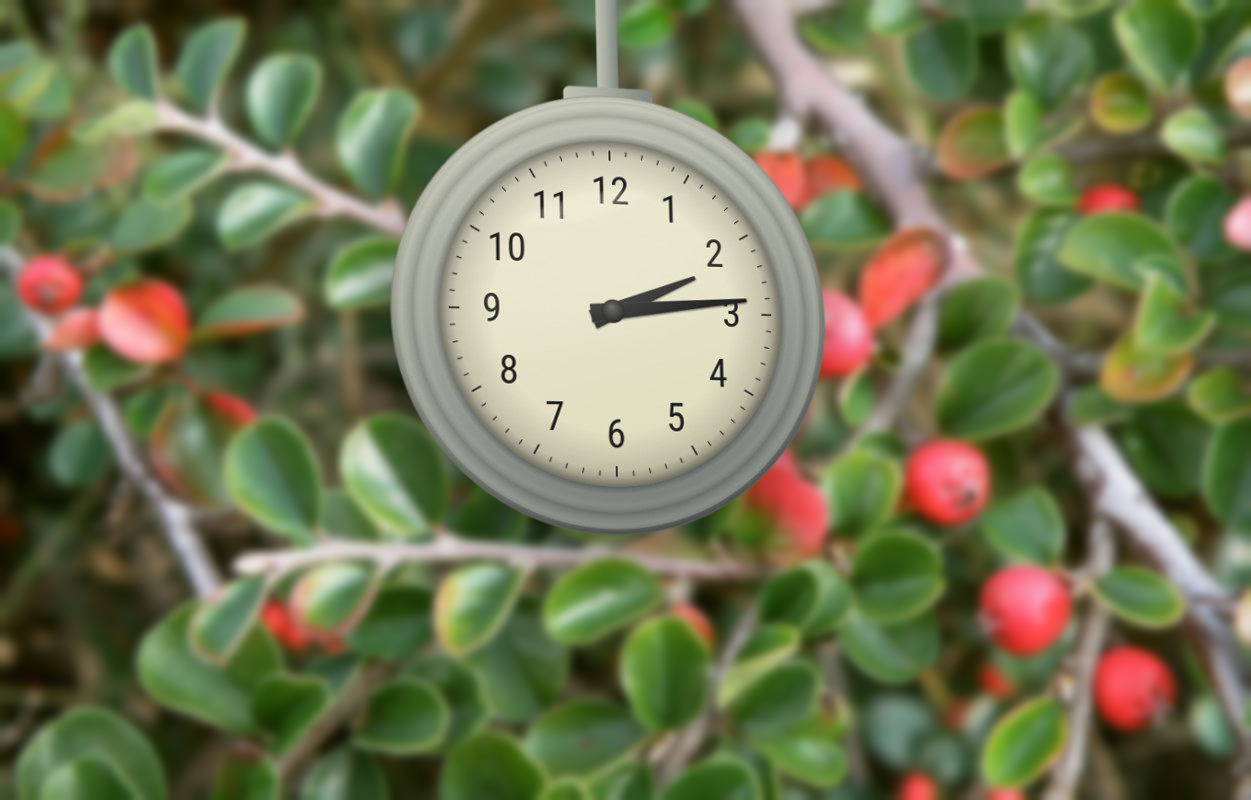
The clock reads **2:14**
